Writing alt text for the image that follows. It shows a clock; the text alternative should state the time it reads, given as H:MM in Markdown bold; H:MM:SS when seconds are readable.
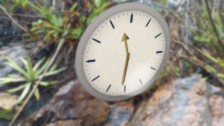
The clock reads **11:31**
